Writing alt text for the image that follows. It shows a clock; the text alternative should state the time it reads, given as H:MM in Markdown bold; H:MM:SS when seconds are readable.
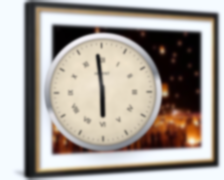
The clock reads **5:59**
